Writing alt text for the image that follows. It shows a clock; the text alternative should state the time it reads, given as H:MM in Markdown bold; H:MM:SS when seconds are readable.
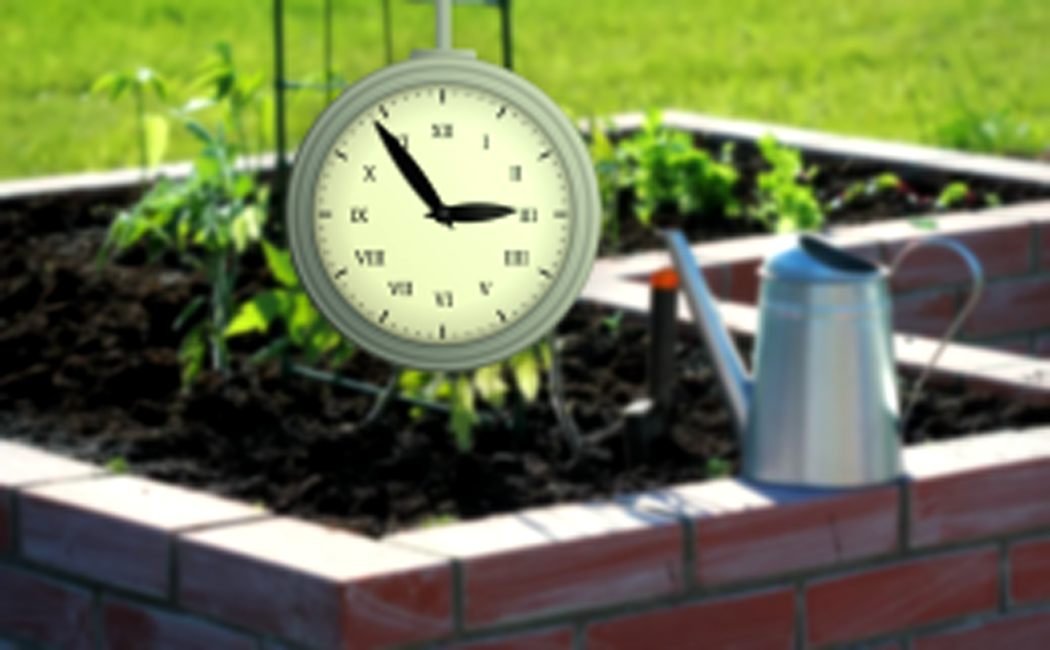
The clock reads **2:54**
